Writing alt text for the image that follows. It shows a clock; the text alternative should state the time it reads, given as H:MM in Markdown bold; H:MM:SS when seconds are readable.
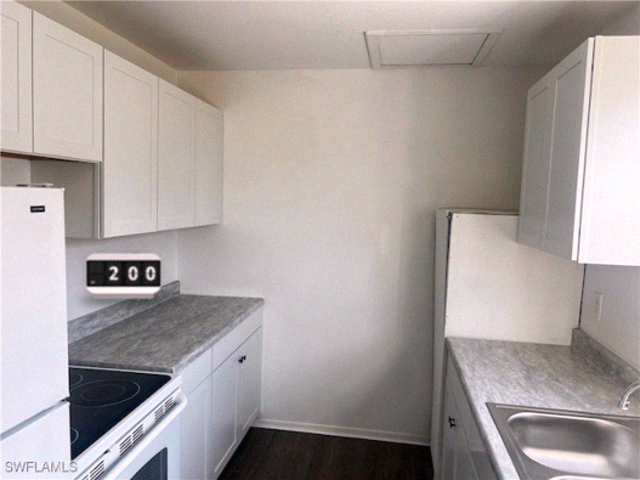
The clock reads **2:00**
